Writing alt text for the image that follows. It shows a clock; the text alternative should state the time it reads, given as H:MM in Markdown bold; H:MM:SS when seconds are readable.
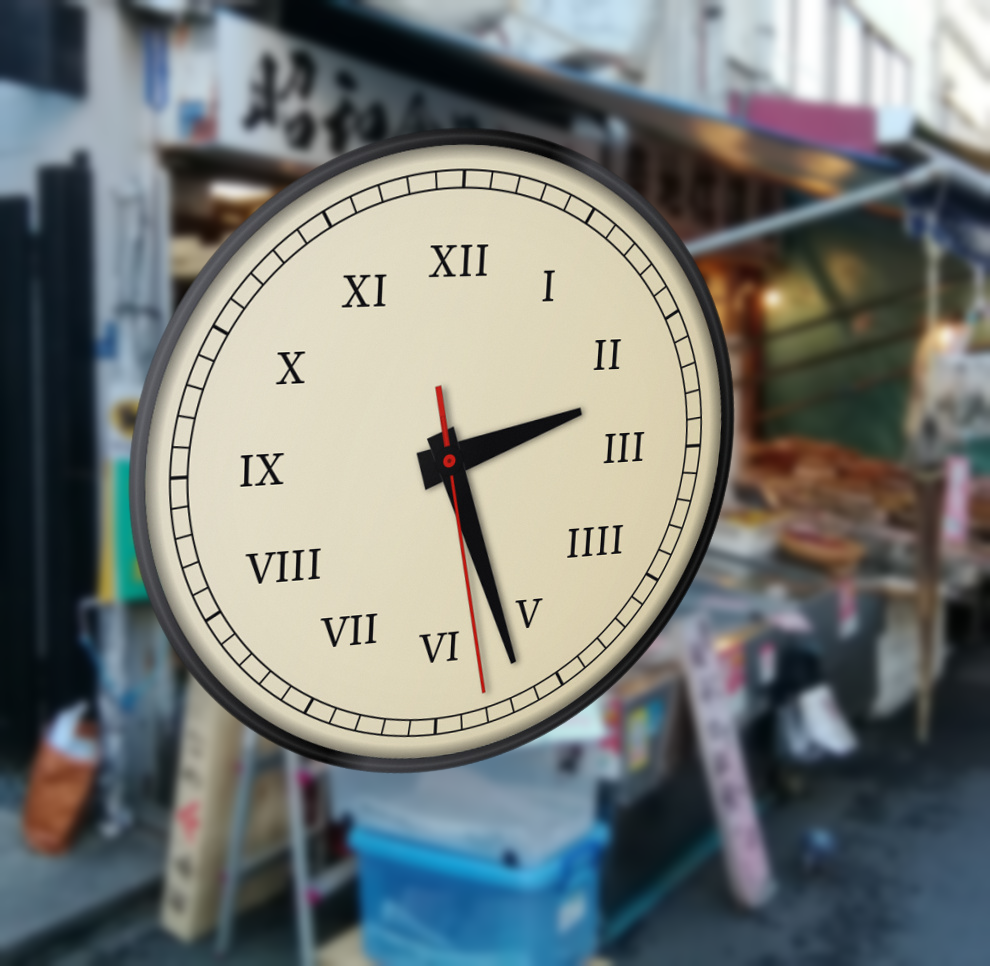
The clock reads **2:26:28**
